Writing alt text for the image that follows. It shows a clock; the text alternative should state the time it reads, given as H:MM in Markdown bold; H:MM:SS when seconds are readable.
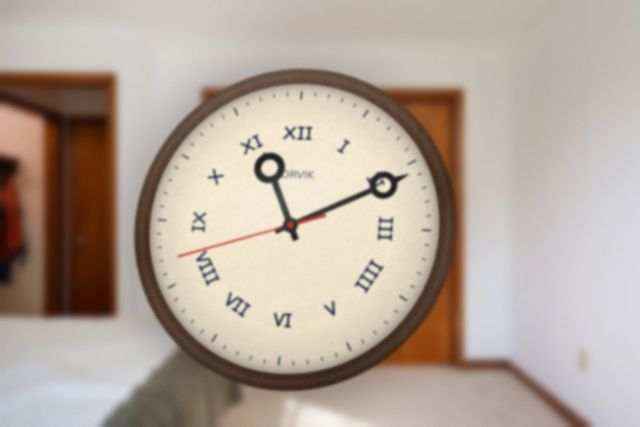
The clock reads **11:10:42**
